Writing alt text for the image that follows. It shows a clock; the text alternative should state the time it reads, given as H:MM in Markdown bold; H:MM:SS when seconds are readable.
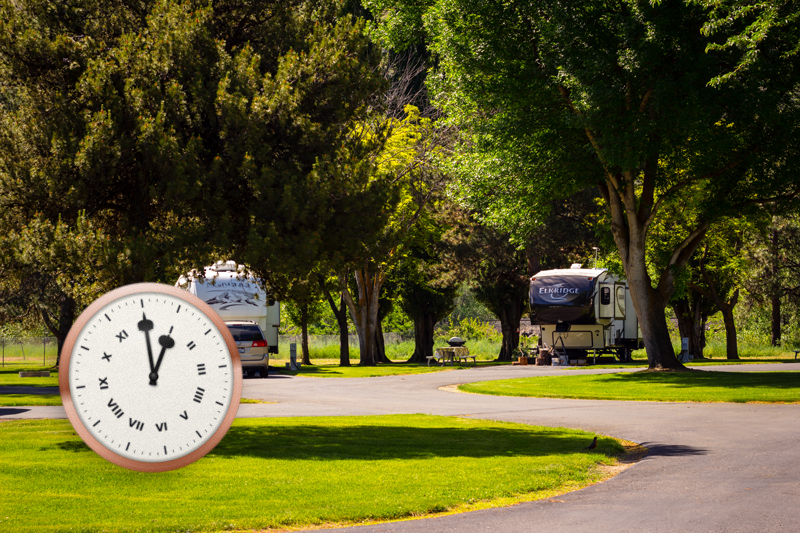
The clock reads **1:00**
